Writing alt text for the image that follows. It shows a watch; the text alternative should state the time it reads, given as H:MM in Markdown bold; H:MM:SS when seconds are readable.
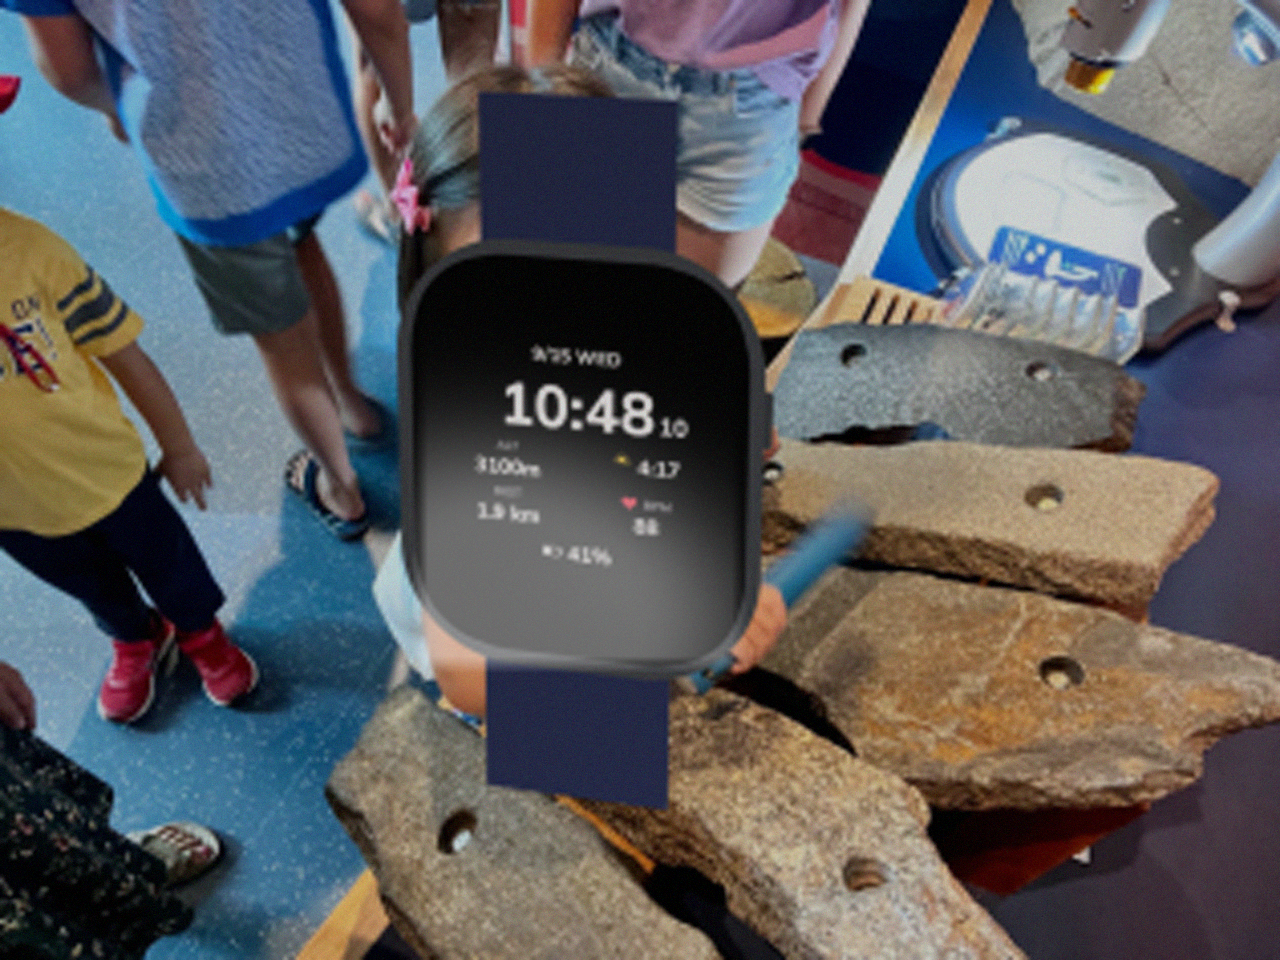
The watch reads **10:48**
